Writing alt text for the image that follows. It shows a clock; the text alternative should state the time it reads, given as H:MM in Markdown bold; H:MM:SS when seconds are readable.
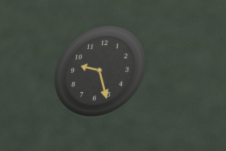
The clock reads **9:26**
